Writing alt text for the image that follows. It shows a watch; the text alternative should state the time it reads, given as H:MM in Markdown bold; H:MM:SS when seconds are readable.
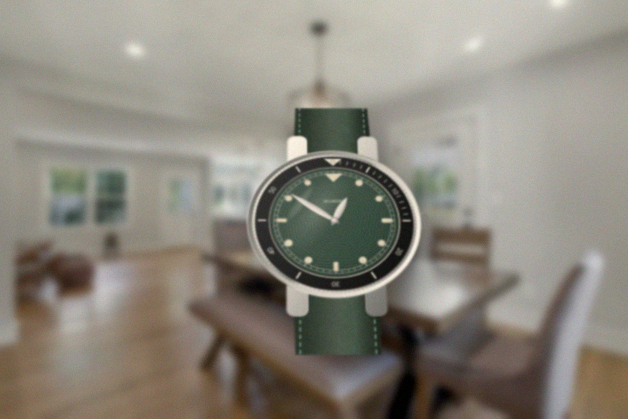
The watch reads **12:51**
